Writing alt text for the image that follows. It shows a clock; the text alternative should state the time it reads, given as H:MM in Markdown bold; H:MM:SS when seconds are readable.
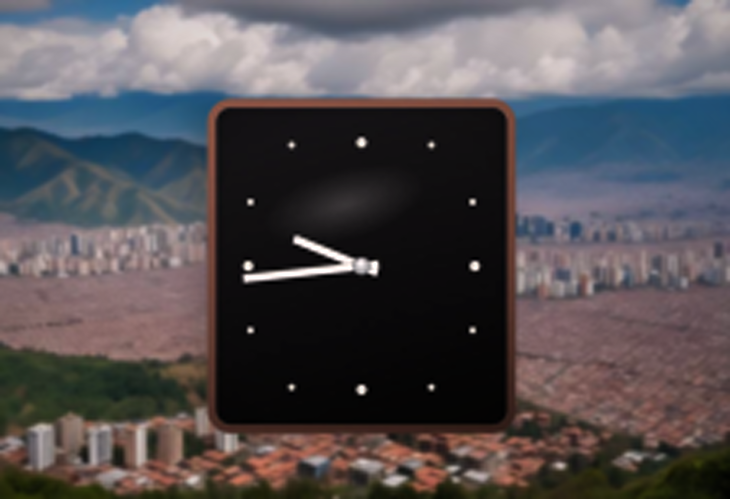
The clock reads **9:44**
